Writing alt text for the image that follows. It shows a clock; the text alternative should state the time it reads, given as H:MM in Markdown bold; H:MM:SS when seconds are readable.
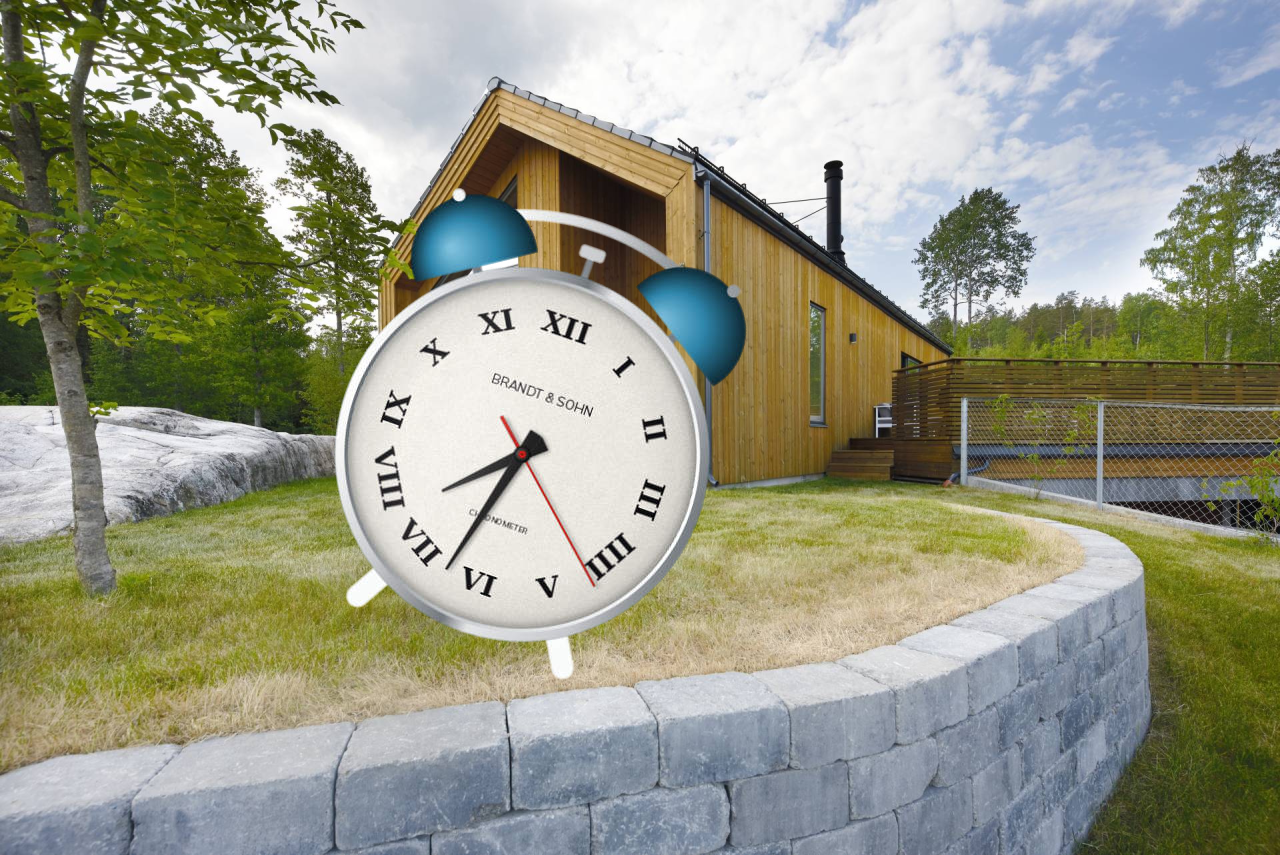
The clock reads **7:32:22**
